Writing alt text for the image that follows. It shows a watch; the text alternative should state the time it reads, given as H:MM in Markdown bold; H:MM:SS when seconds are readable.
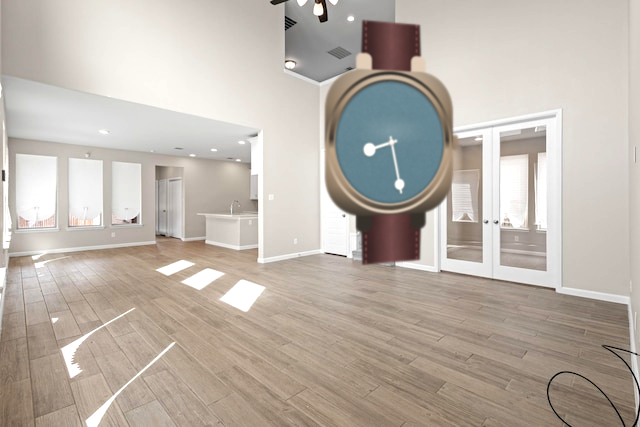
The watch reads **8:28**
